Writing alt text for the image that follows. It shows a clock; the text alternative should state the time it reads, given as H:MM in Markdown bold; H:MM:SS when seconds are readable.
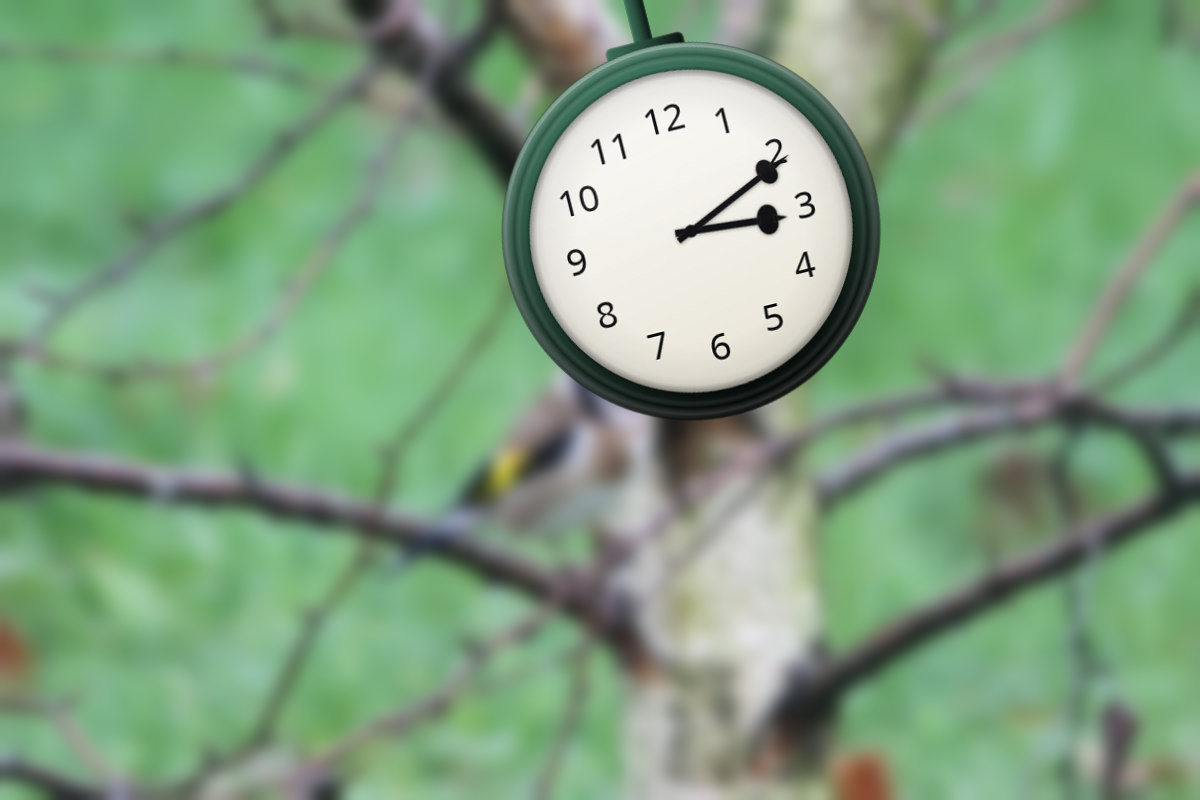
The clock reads **3:11**
